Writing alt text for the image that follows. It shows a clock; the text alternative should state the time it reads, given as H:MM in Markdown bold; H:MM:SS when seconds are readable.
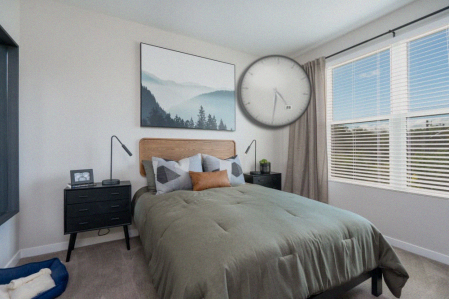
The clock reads **4:30**
